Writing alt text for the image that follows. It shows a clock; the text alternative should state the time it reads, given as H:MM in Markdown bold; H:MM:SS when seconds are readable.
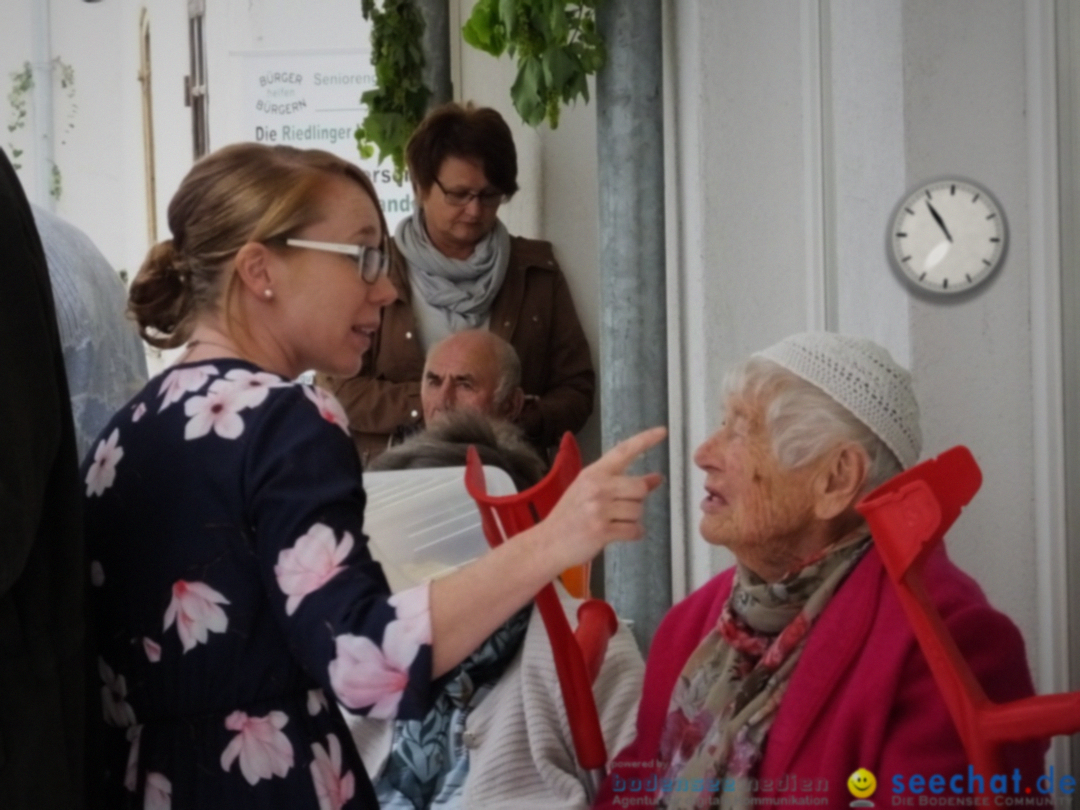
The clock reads **10:54**
